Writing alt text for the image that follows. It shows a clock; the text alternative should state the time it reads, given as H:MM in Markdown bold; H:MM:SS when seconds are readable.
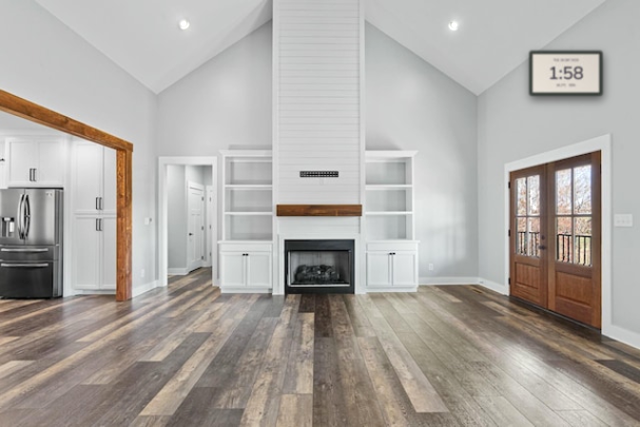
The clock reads **1:58**
